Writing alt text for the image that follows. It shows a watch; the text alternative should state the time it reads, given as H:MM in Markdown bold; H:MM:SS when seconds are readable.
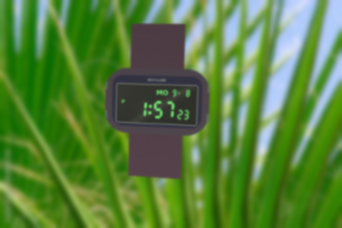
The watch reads **1:57**
